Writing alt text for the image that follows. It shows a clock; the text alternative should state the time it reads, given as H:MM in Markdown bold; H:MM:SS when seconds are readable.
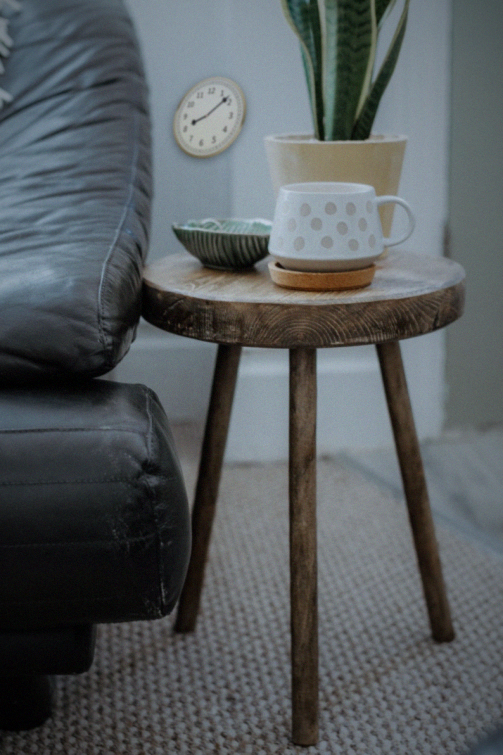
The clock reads **8:08**
